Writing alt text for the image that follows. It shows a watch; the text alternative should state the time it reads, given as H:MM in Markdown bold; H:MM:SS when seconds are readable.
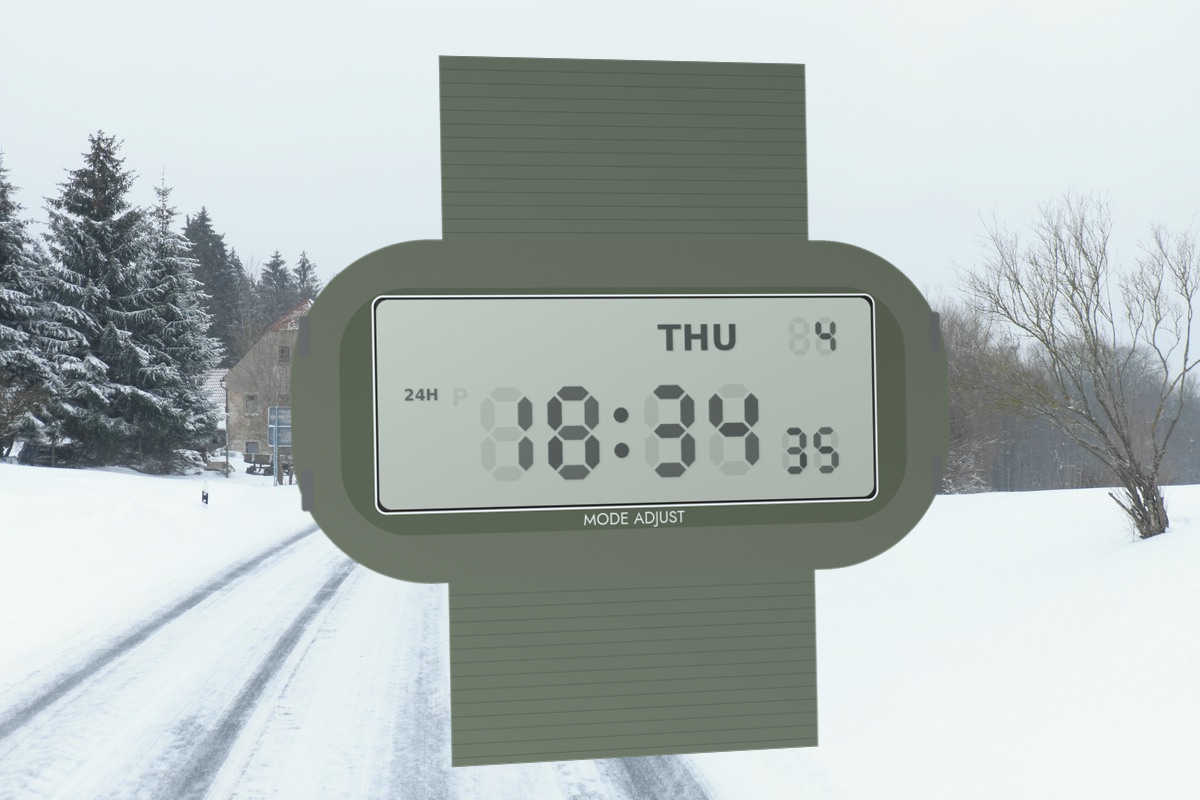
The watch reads **18:34:35**
